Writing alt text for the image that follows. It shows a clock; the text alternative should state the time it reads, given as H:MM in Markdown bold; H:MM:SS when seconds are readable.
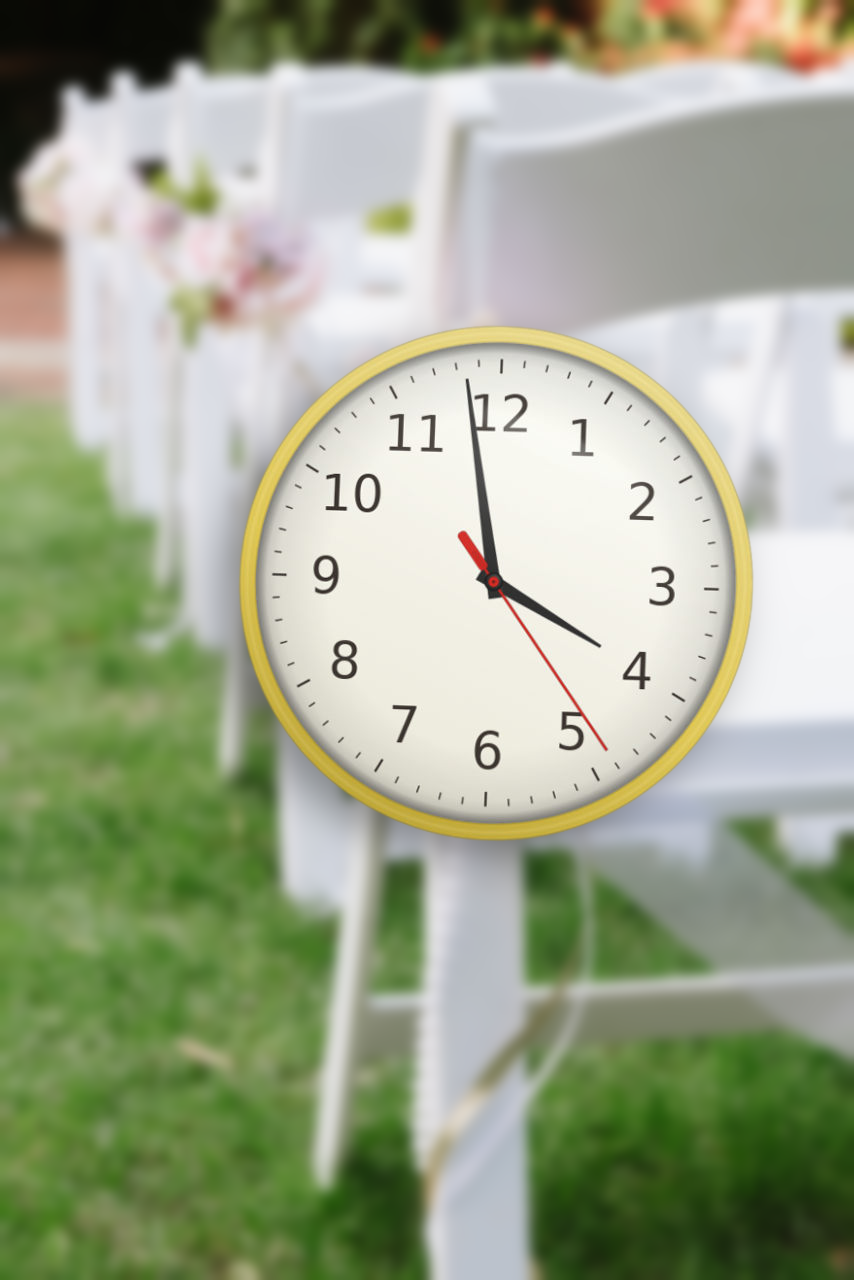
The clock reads **3:58:24**
